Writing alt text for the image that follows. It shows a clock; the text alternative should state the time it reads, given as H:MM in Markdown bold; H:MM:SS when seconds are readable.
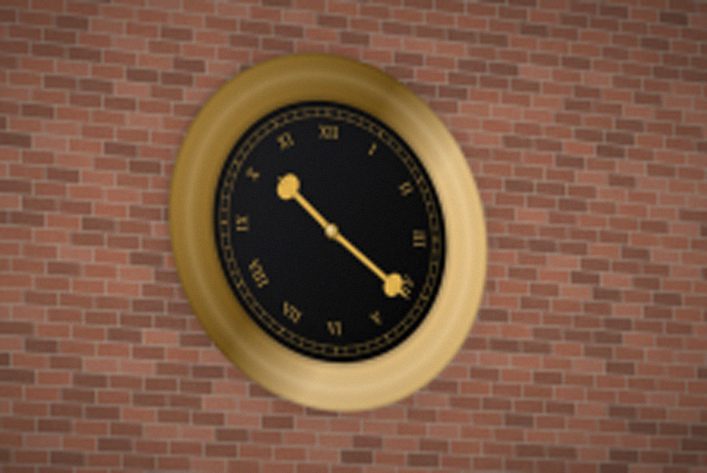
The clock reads **10:21**
